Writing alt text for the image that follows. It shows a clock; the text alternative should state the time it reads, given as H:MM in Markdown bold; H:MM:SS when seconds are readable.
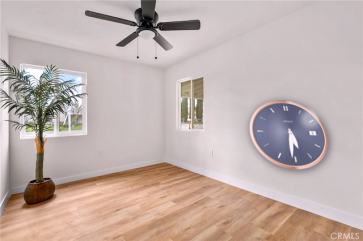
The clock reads **5:31**
